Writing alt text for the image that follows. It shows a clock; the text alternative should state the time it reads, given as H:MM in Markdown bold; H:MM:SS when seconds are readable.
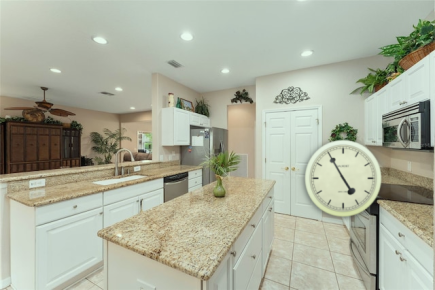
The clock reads **4:55**
